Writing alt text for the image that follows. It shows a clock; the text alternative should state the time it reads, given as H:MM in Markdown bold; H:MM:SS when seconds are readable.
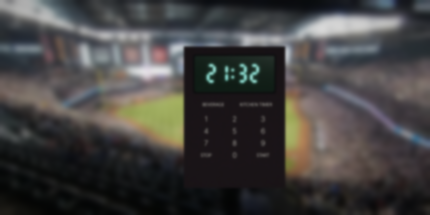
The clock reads **21:32**
